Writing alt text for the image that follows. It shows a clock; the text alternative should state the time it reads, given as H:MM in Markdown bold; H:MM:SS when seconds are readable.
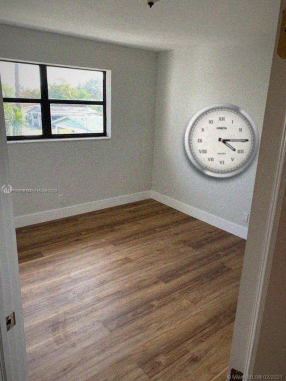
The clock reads **4:15**
